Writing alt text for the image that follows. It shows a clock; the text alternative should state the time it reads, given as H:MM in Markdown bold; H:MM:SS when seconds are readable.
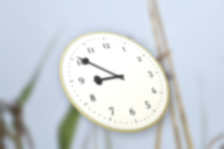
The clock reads **8:51**
